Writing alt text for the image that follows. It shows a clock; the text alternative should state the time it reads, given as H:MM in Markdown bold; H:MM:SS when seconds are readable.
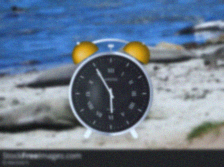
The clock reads **5:55**
